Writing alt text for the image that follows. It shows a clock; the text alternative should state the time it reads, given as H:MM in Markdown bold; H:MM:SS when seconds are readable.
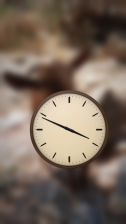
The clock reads **3:49**
